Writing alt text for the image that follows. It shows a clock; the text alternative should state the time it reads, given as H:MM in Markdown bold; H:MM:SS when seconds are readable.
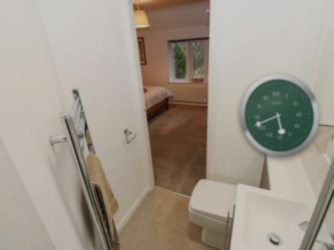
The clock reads **5:42**
